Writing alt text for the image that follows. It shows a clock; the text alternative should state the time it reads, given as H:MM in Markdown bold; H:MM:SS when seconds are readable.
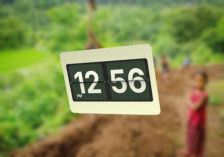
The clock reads **12:56**
